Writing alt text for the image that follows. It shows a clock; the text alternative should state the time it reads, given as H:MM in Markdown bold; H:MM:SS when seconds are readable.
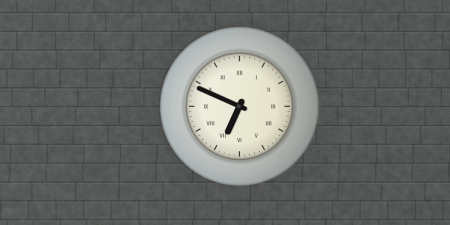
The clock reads **6:49**
